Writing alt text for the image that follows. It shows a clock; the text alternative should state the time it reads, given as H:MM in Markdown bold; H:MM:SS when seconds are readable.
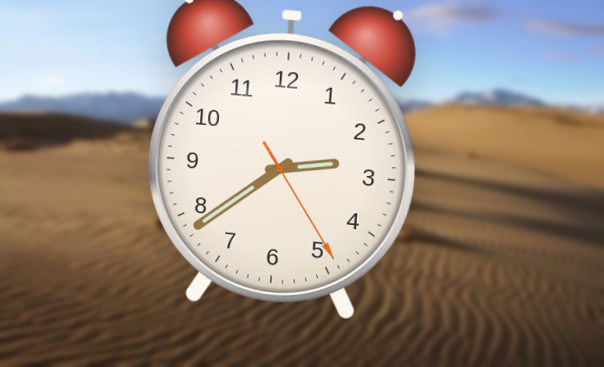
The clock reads **2:38:24**
